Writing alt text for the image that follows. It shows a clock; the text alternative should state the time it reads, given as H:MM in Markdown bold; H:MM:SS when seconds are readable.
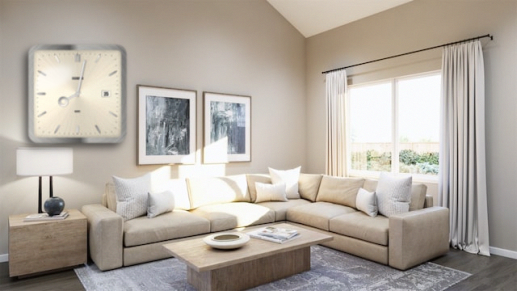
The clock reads **8:02**
